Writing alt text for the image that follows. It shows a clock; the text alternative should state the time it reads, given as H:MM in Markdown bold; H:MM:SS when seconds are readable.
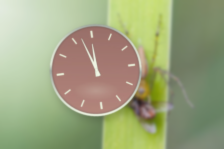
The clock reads **11:57**
